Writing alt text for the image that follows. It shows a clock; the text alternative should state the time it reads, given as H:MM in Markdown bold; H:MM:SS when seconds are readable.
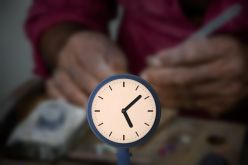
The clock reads **5:08**
